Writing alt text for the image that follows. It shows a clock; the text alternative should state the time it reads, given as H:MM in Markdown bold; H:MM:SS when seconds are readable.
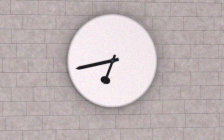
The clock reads **6:43**
